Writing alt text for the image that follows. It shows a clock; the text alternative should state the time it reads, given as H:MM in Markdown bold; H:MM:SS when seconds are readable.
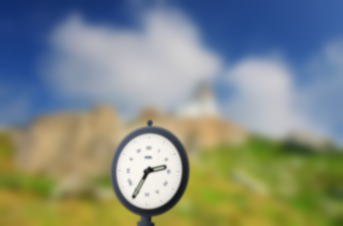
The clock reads **2:35**
